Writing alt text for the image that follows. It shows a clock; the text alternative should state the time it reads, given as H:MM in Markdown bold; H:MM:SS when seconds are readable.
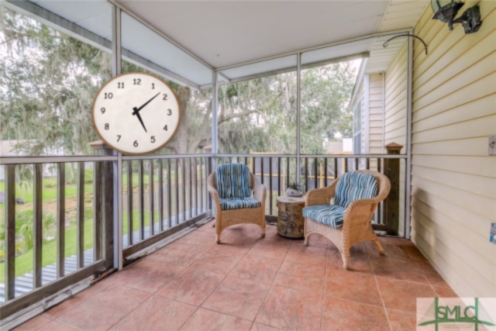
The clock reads **5:08**
